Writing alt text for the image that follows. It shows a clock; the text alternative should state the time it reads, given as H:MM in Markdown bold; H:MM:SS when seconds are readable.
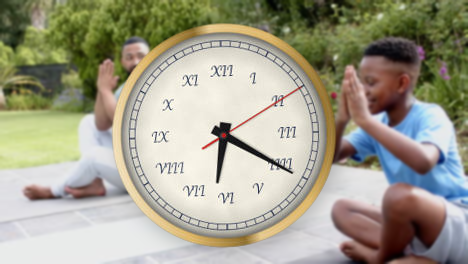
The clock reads **6:20:10**
